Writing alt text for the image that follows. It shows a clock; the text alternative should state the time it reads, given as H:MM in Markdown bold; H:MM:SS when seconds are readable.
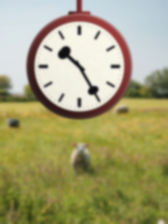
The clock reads **10:25**
